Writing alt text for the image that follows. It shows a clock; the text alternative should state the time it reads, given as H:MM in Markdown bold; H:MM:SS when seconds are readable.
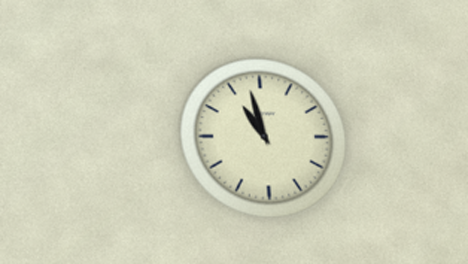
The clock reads **10:58**
